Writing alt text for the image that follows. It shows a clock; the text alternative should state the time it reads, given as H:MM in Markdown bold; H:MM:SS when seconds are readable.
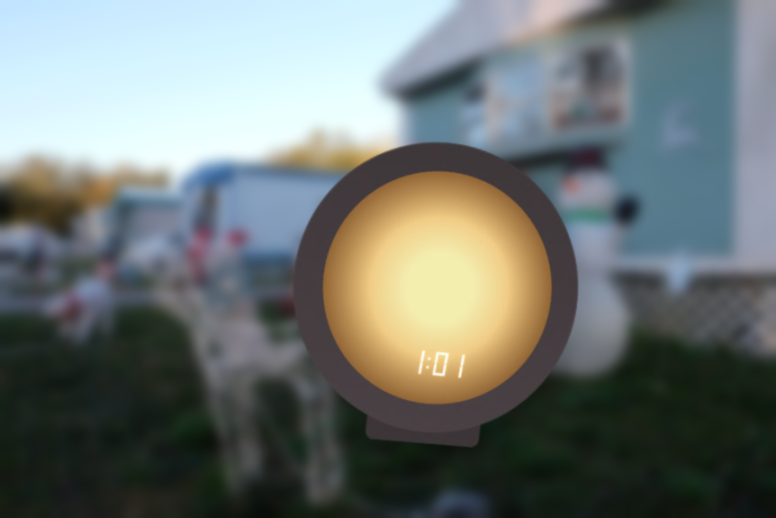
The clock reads **1:01**
